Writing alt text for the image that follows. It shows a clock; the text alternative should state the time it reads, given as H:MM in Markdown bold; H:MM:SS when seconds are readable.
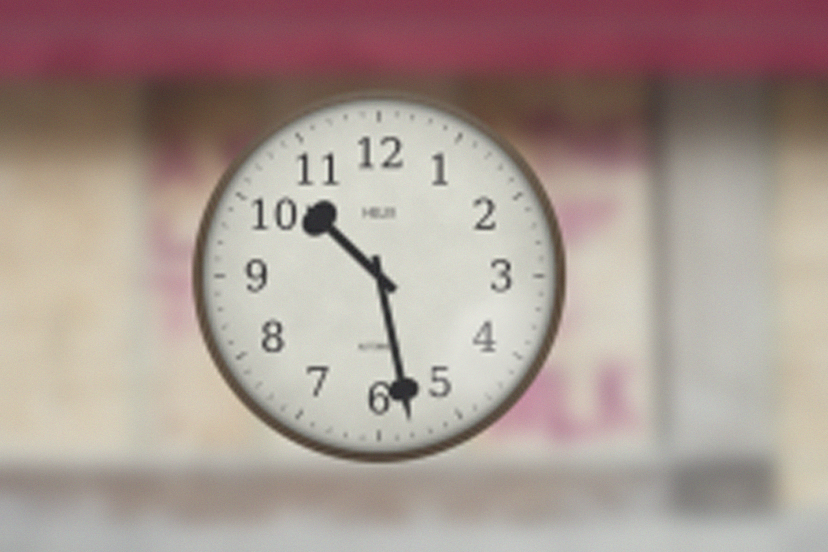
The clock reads **10:28**
